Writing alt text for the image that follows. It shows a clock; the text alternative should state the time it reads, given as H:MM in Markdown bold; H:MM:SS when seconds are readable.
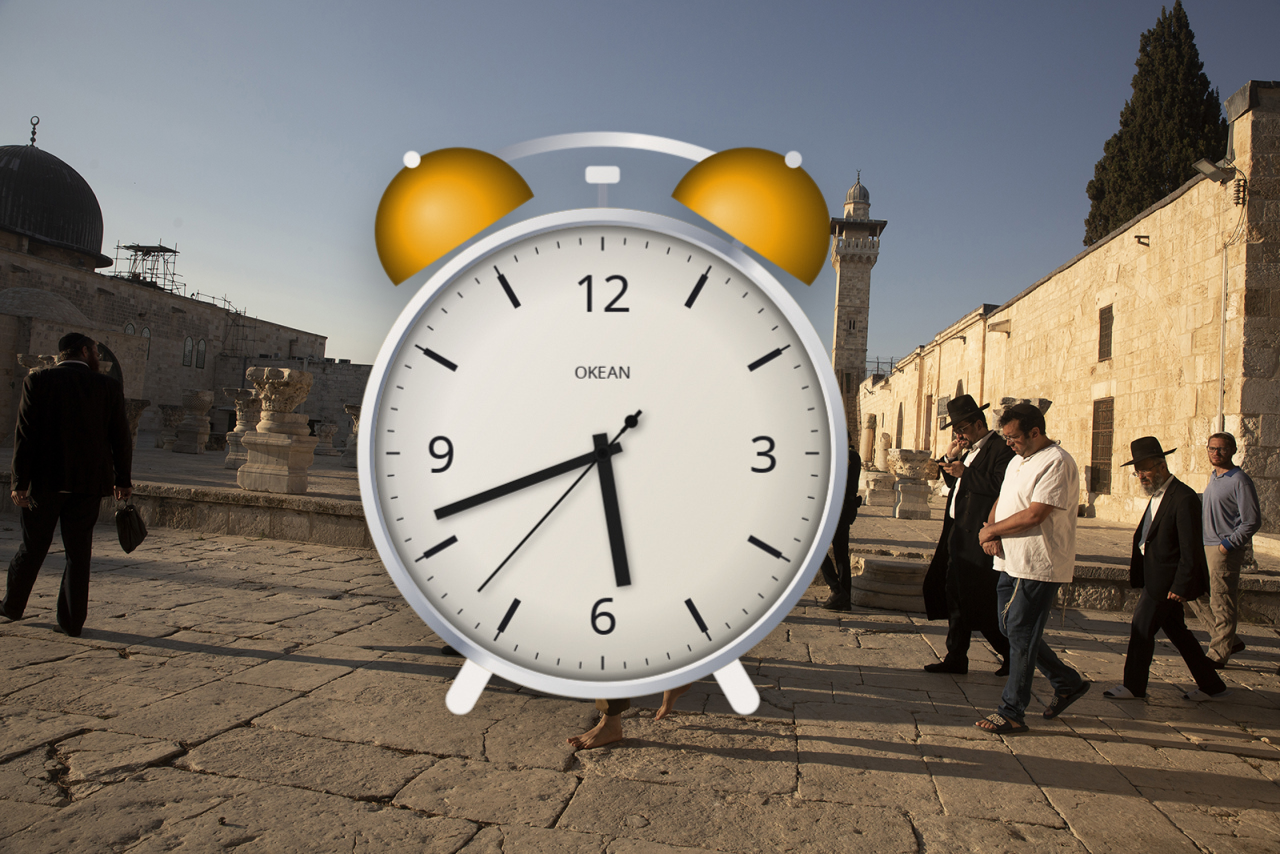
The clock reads **5:41:37**
